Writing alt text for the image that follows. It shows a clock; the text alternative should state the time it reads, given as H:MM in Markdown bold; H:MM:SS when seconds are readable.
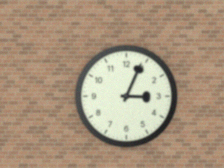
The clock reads **3:04**
